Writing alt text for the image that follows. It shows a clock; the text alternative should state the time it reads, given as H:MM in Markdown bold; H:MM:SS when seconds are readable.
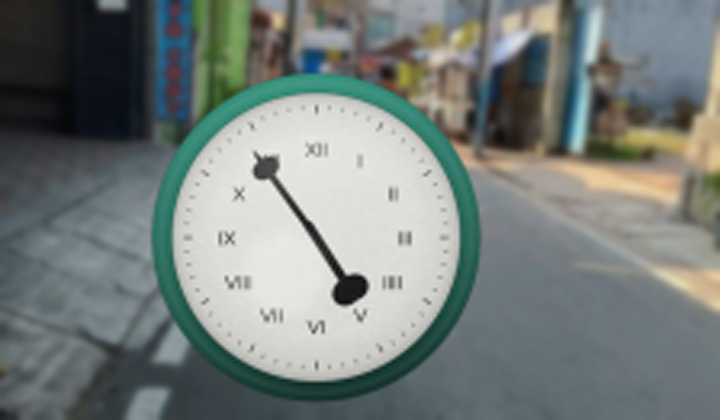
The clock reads **4:54**
